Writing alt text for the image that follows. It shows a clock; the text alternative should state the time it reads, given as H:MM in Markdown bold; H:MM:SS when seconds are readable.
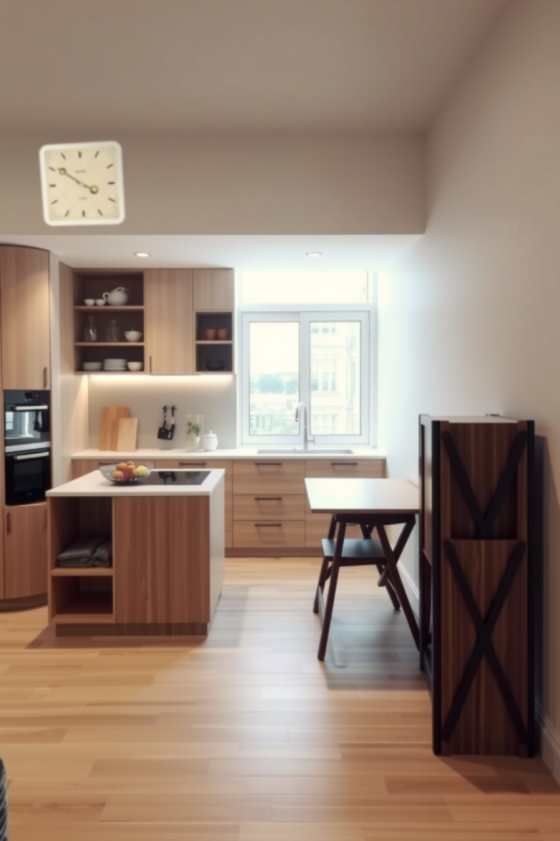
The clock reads **3:51**
